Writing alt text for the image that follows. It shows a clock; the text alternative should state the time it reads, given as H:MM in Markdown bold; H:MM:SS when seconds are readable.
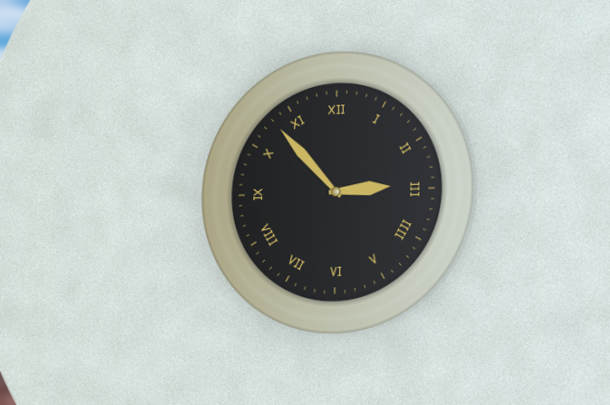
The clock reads **2:53**
